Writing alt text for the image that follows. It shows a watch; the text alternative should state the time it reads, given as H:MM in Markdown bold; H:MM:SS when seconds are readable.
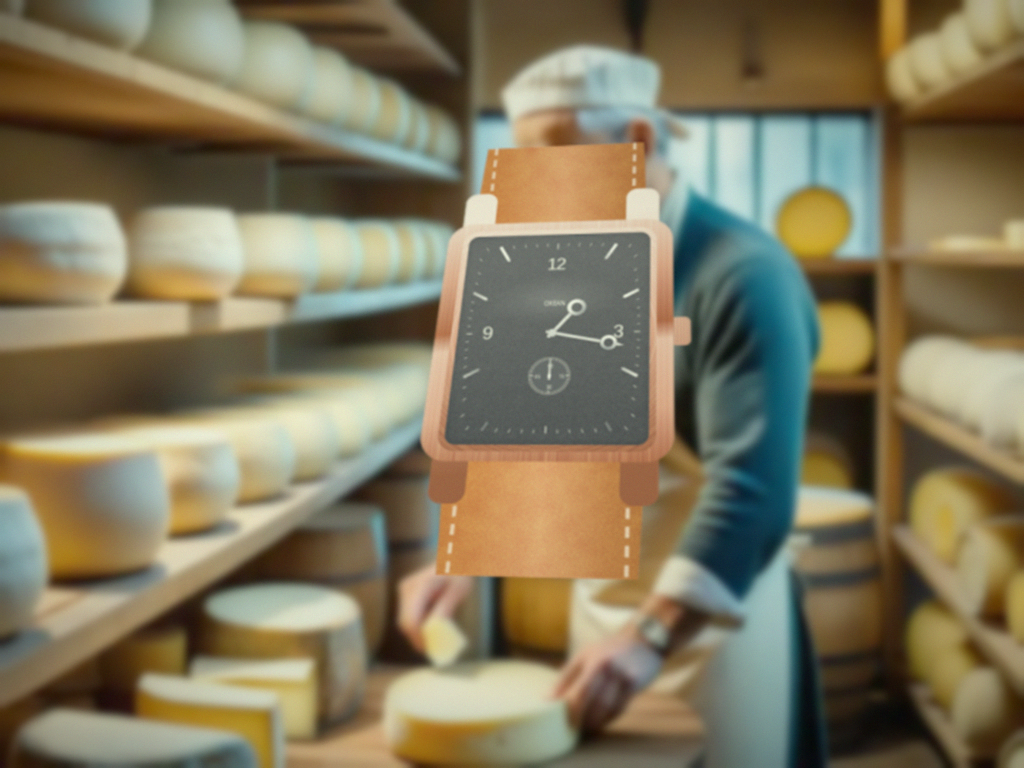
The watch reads **1:17**
